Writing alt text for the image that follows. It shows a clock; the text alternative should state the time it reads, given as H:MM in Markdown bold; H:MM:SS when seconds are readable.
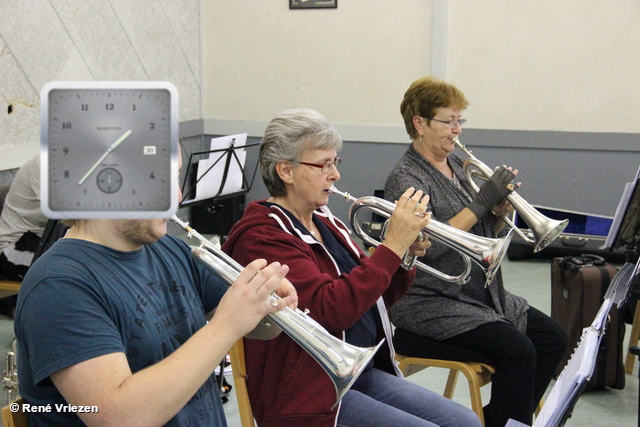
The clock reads **1:37**
